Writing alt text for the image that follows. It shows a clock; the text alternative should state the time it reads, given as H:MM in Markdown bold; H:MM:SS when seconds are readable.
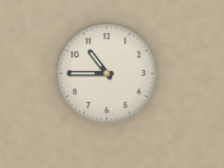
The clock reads **10:45**
